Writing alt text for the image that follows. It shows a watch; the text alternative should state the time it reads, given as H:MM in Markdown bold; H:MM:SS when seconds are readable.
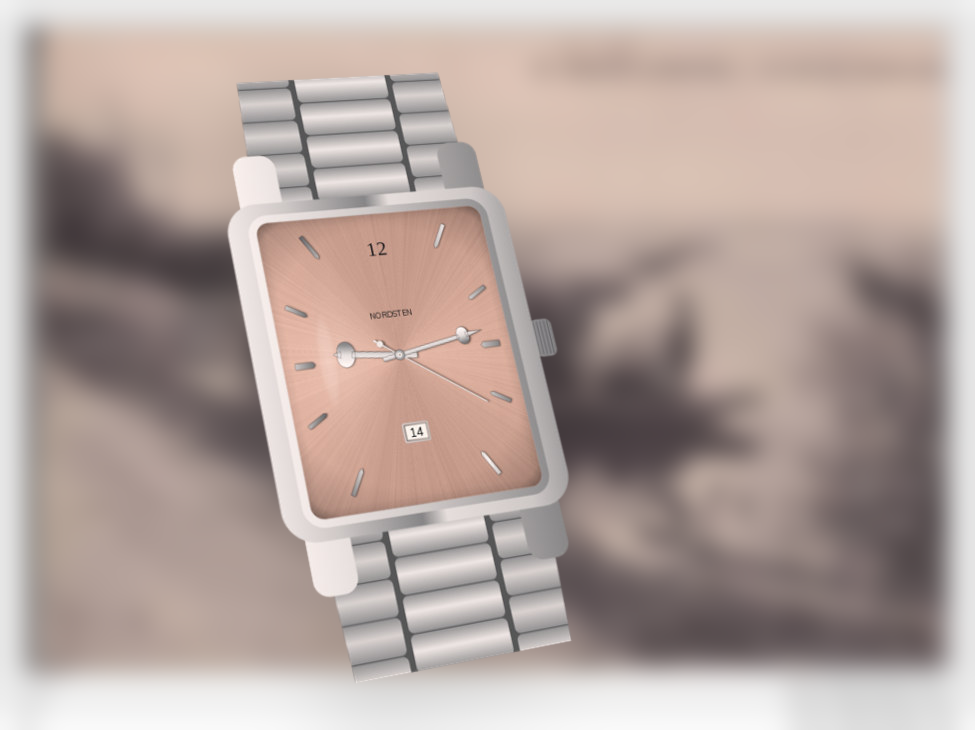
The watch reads **9:13:21**
